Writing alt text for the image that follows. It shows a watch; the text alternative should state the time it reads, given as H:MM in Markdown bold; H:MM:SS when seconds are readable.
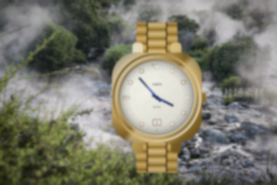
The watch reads **3:53**
